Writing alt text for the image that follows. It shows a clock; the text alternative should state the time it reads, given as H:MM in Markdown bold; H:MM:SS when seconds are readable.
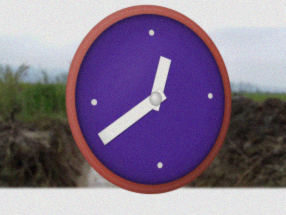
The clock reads **12:40**
